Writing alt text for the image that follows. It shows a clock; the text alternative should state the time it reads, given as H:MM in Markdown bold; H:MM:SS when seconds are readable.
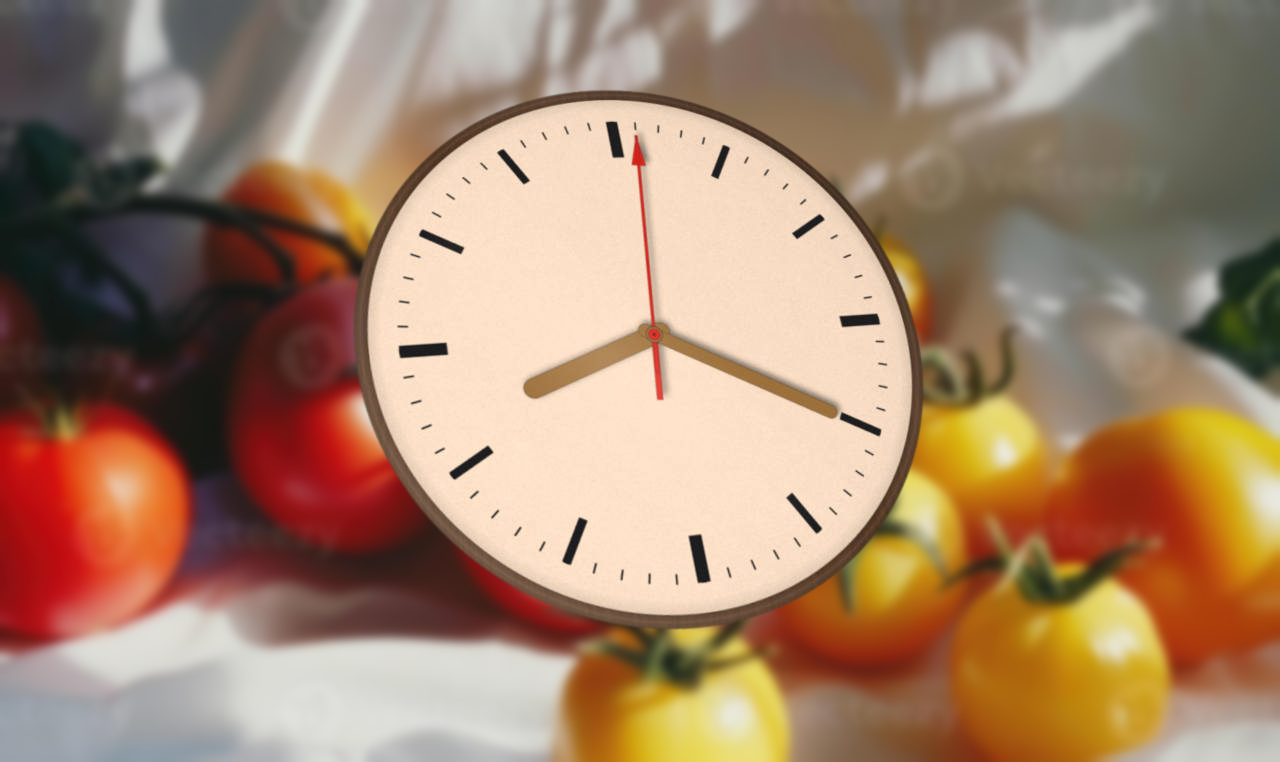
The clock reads **8:20:01**
